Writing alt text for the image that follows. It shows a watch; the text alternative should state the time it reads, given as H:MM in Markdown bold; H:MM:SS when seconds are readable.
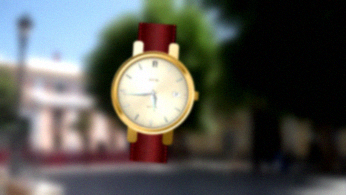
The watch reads **5:44**
